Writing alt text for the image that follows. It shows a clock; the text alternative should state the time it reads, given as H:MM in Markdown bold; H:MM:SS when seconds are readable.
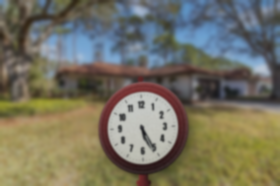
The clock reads **5:26**
